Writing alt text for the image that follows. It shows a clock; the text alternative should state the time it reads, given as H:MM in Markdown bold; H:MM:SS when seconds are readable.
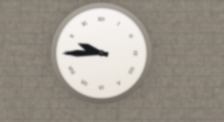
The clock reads **9:45**
